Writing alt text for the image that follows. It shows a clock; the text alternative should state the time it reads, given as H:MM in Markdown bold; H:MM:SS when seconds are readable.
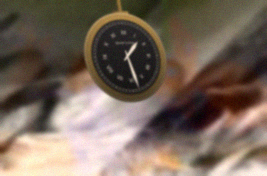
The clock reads **1:28**
